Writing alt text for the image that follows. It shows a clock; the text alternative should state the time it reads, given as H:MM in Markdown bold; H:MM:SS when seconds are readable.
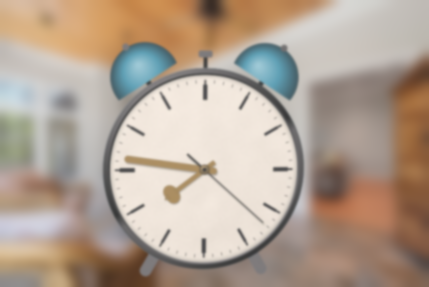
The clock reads **7:46:22**
